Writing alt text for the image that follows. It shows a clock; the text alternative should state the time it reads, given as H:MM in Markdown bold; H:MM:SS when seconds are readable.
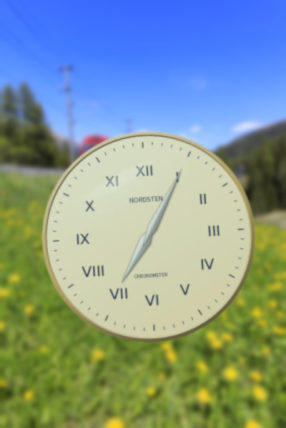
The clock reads **7:05**
